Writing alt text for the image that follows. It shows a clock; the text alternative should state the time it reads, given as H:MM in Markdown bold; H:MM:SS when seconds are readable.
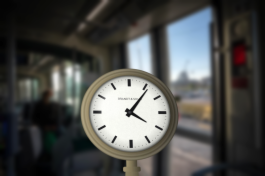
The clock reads **4:06**
